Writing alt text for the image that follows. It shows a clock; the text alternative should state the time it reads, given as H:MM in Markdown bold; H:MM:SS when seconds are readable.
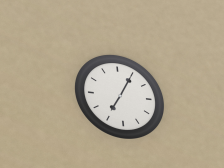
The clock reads **7:05**
